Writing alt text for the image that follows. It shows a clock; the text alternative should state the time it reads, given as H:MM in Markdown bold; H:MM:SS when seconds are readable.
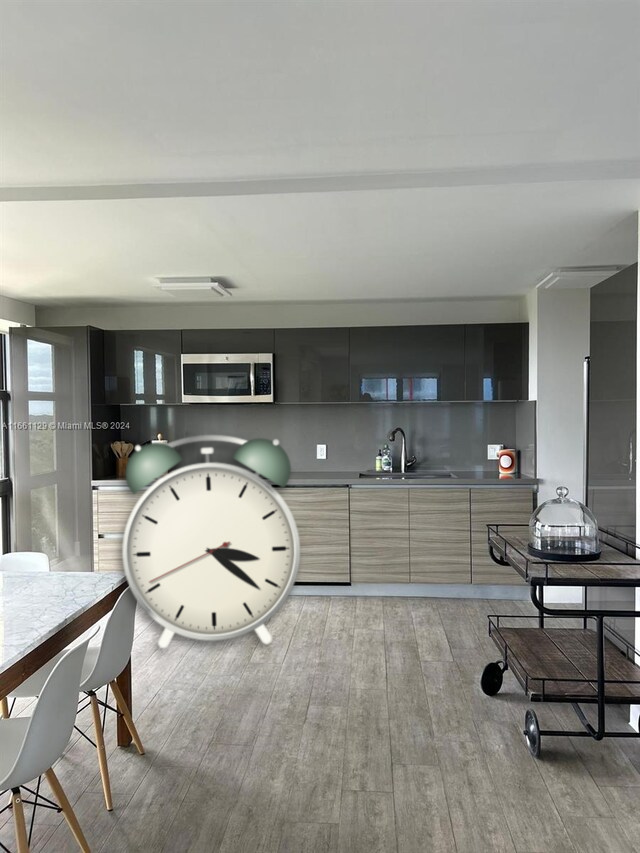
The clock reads **3:21:41**
